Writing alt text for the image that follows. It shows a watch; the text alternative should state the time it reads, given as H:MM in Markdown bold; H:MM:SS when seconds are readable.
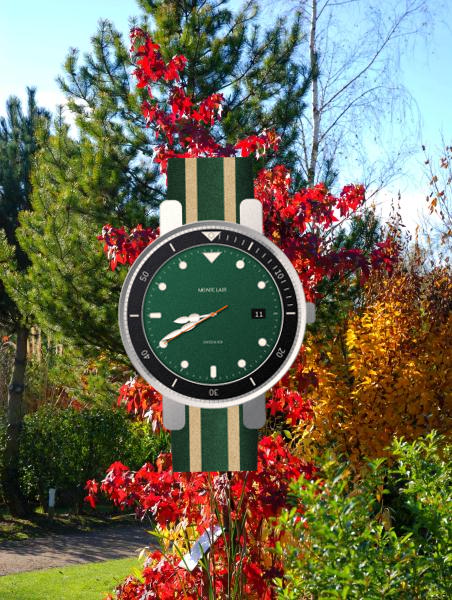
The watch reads **8:40:40**
